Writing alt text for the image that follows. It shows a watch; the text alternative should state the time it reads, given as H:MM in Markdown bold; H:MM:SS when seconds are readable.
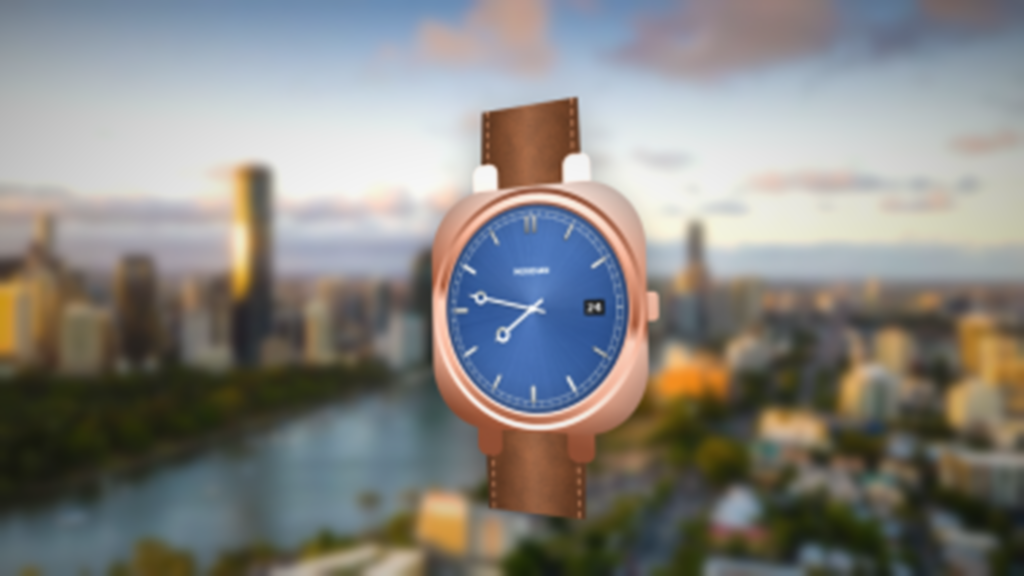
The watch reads **7:47**
